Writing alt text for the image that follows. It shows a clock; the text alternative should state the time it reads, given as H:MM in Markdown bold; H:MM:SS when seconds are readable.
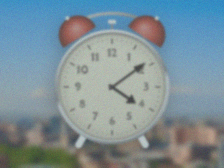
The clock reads **4:09**
